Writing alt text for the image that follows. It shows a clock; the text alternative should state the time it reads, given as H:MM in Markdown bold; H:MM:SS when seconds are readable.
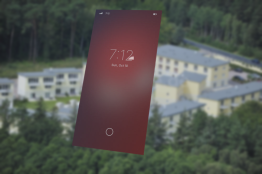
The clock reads **7:12**
